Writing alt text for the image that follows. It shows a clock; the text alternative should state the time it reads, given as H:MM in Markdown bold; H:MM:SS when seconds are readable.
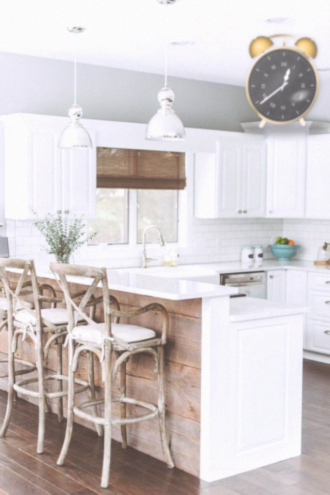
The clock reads **12:39**
